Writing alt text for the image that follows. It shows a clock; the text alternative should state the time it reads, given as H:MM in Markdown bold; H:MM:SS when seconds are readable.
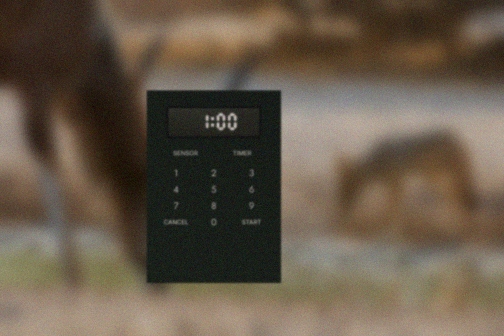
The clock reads **1:00**
